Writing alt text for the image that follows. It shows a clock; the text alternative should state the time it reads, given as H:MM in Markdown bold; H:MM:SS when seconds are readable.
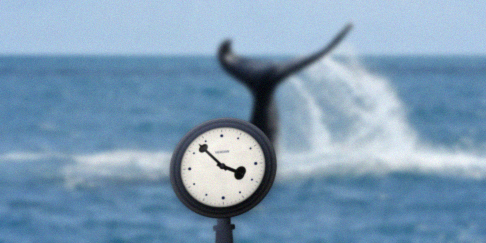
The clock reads **3:53**
